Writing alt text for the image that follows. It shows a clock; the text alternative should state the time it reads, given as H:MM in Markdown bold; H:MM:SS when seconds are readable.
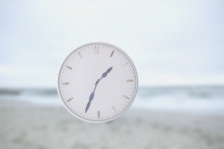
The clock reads **1:34**
